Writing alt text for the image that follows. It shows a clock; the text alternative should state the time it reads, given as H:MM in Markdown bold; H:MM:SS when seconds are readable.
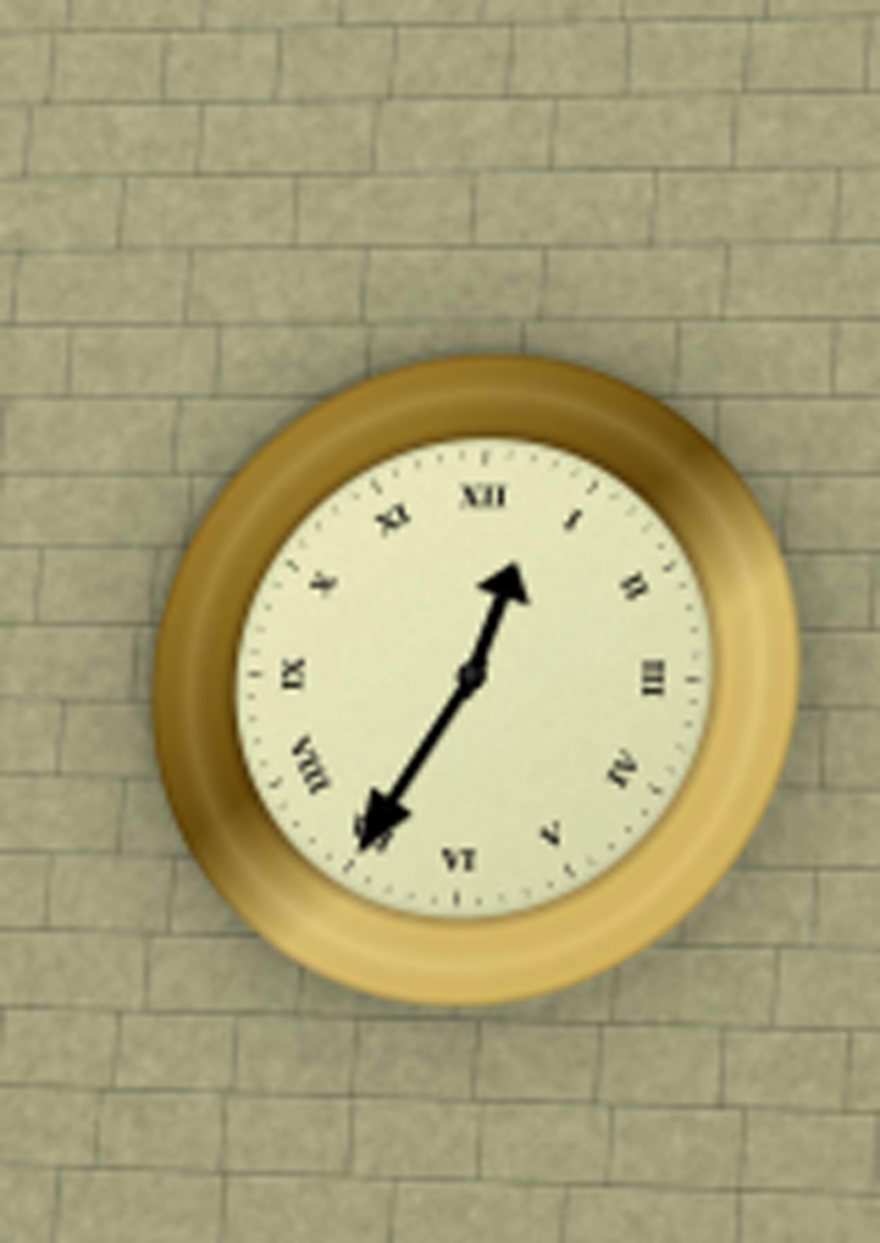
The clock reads **12:35**
